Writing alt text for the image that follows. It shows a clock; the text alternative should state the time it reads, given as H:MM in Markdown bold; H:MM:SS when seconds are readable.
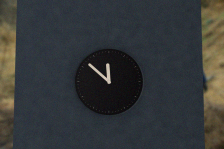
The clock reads **11:52**
